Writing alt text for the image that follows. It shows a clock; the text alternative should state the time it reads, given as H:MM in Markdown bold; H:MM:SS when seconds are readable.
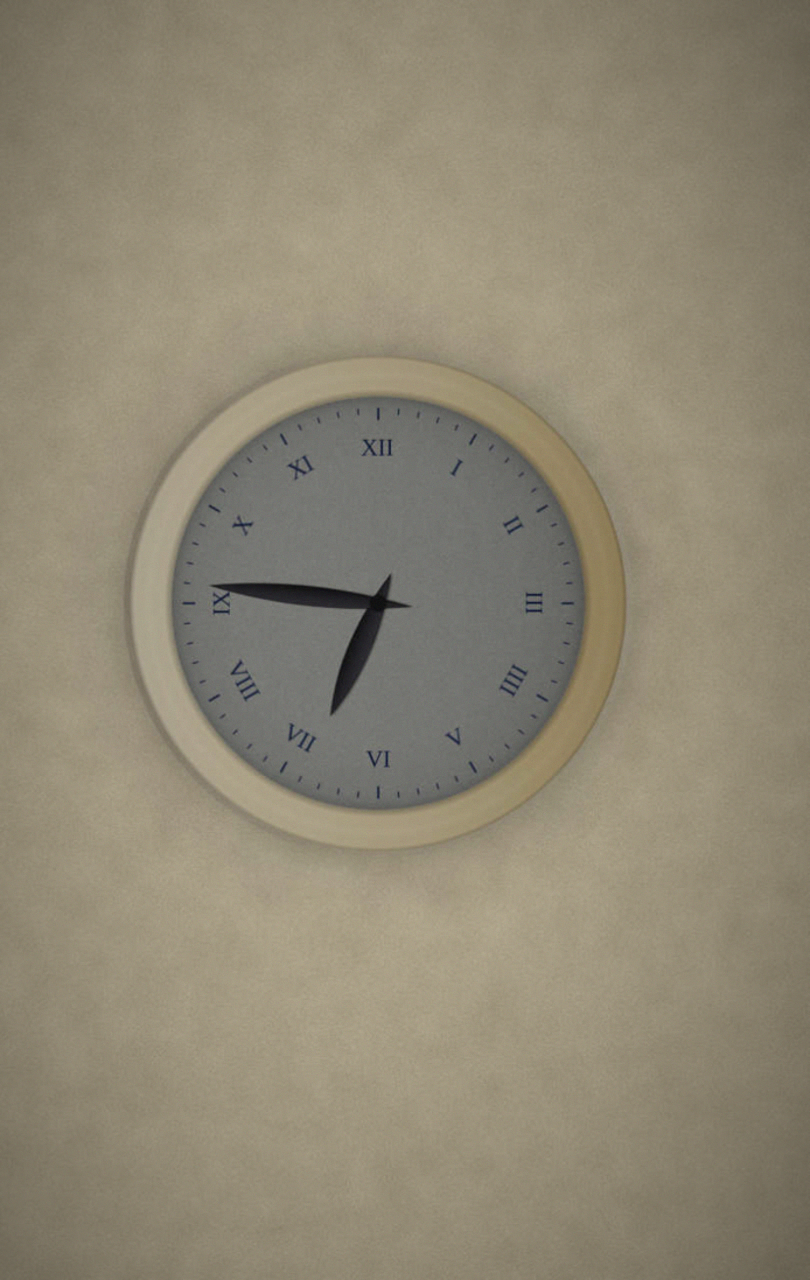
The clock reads **6:46**
